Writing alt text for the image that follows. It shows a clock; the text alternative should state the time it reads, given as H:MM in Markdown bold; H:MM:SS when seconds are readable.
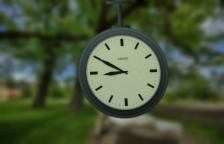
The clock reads **8:50**
